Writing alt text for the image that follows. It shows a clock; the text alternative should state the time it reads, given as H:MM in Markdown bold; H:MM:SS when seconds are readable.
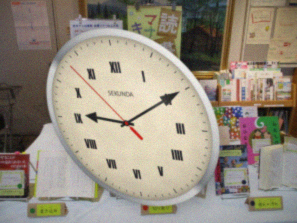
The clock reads **9:09:53**
